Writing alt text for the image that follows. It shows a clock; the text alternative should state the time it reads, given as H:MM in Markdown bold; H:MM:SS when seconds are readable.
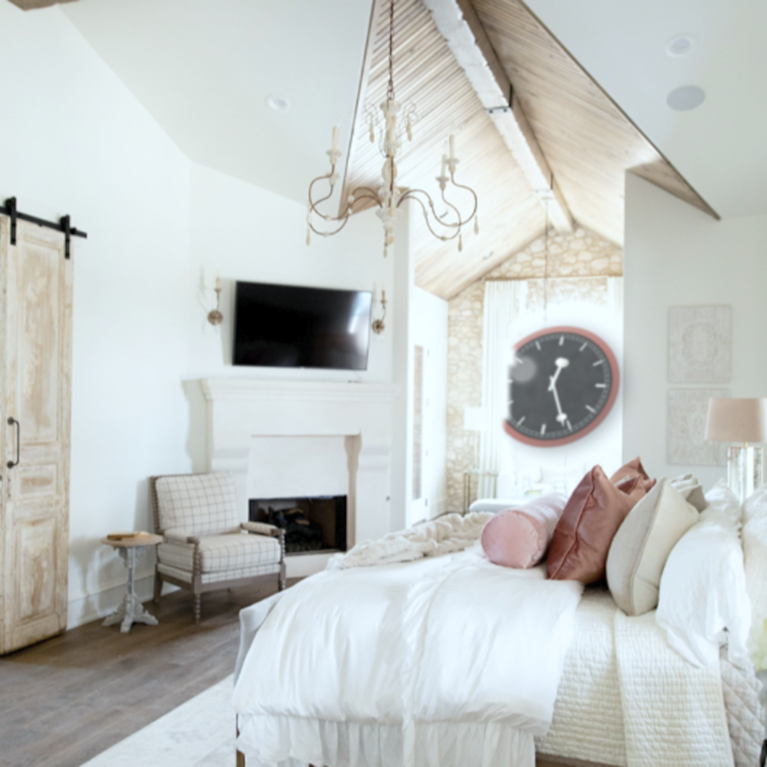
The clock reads **12:26**
